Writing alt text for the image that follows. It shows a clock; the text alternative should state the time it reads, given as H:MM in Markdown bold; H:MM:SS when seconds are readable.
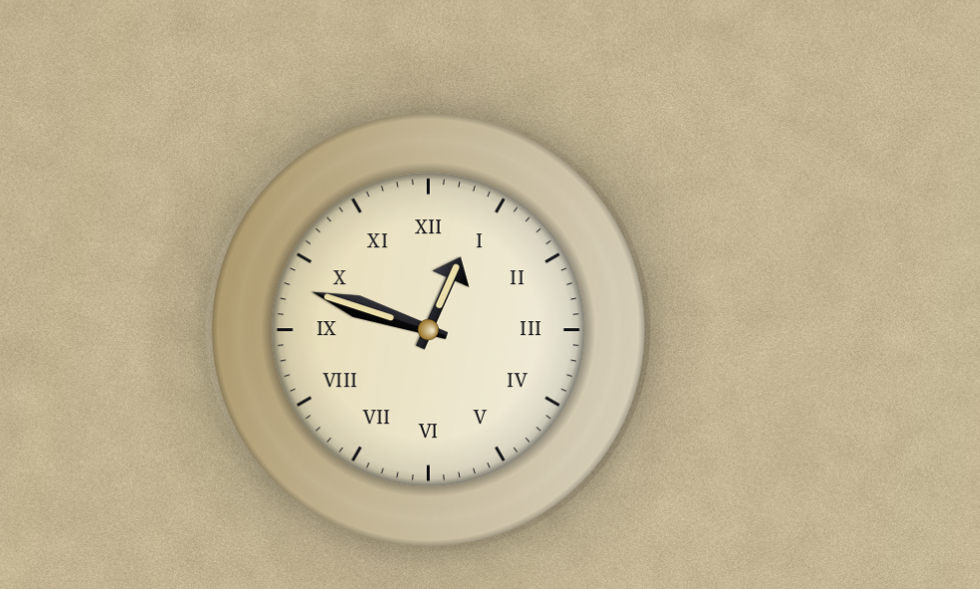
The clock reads **12:48**
